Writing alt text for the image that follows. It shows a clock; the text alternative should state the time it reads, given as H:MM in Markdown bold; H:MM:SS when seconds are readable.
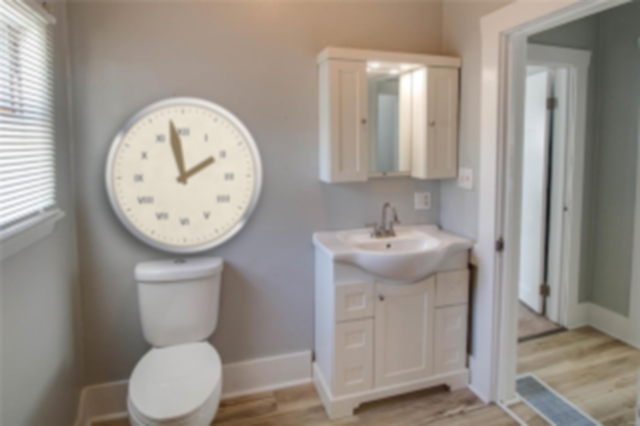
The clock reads **1:58**
